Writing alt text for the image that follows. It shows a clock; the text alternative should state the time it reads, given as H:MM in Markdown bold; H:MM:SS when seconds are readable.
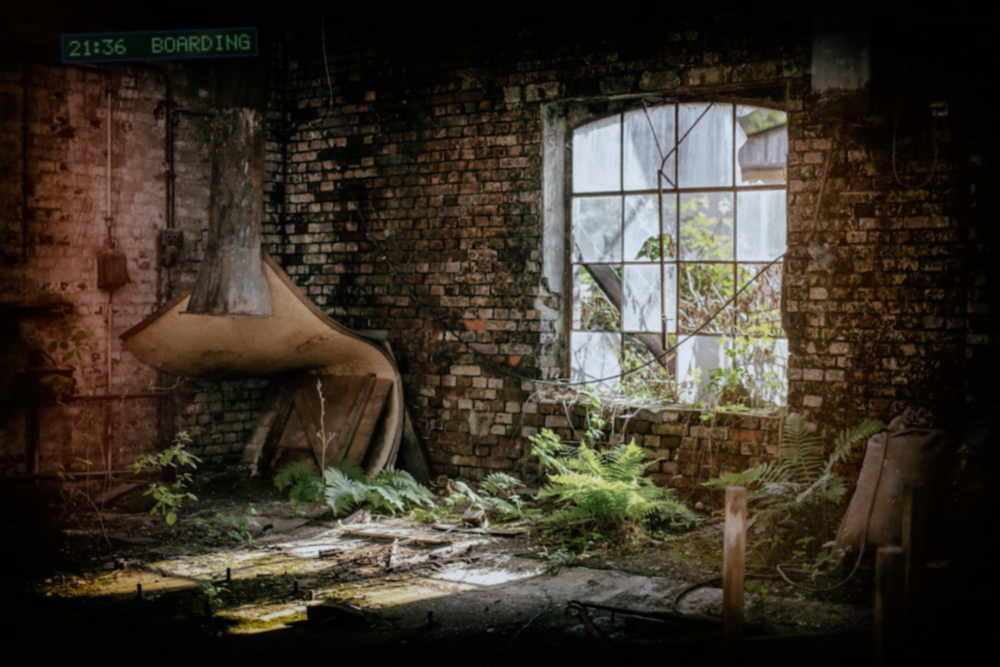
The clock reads **21:36**
